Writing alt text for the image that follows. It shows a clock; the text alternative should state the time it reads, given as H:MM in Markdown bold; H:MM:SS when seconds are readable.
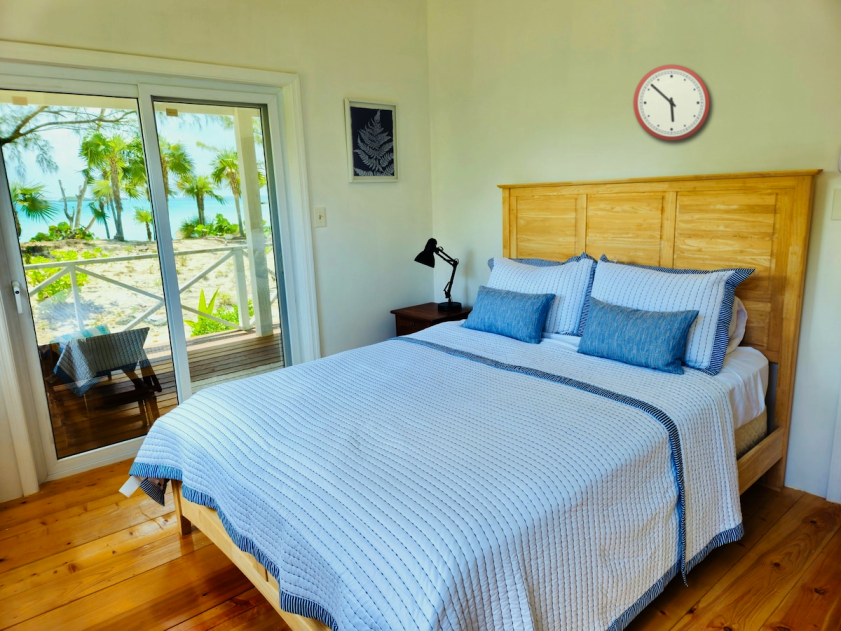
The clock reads **5:52**
